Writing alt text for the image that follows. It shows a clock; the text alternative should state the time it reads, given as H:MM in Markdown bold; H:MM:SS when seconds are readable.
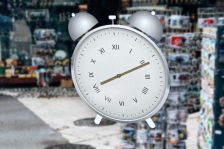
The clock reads **8:11**
